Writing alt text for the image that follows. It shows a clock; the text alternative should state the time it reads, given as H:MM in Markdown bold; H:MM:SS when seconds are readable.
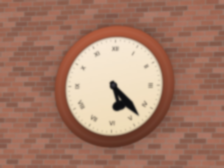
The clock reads **5:23**
